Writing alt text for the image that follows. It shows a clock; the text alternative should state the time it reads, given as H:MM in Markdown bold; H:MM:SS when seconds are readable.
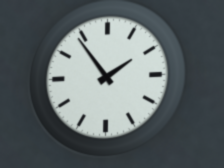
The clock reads **1:54**
